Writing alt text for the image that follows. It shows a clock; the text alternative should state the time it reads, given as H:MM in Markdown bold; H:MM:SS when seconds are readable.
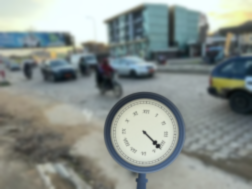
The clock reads **4:22**
